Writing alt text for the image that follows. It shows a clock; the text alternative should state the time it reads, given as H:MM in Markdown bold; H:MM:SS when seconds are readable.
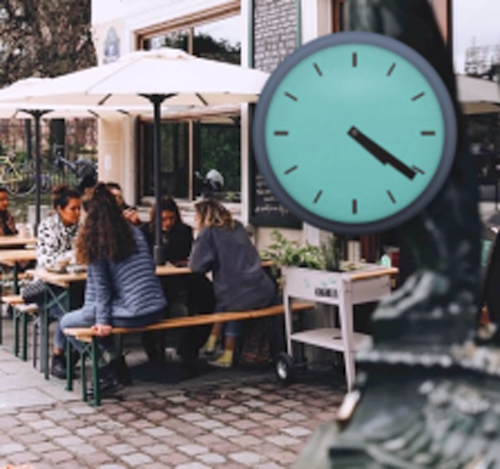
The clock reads **4:21**
